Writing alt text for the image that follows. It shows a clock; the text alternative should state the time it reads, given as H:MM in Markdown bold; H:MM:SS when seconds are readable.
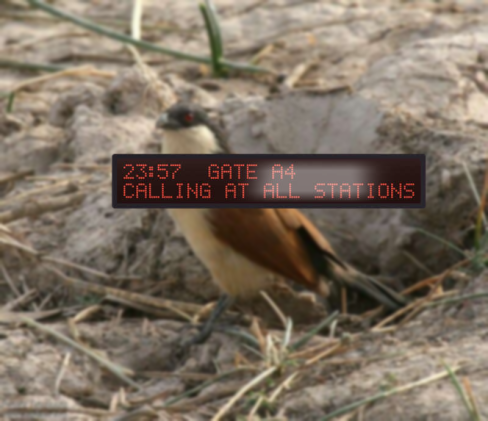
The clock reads **23:57**
